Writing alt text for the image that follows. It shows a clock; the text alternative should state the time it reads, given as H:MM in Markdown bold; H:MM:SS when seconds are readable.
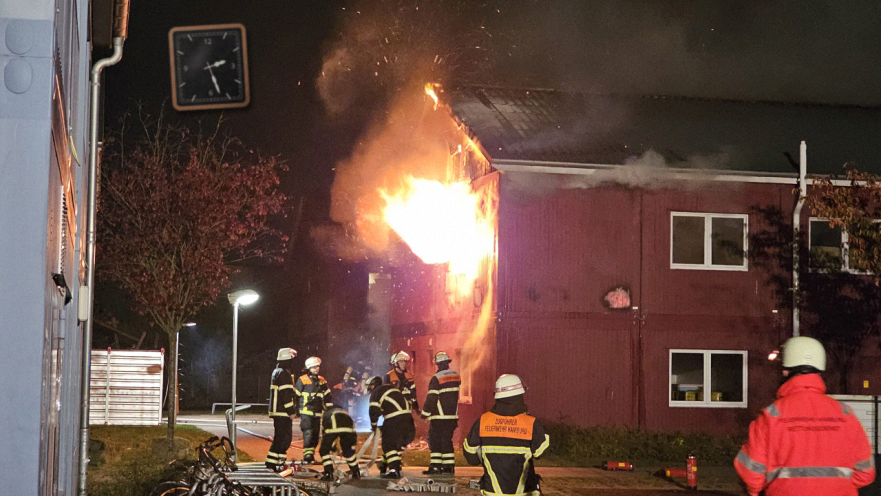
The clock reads **2:27**
